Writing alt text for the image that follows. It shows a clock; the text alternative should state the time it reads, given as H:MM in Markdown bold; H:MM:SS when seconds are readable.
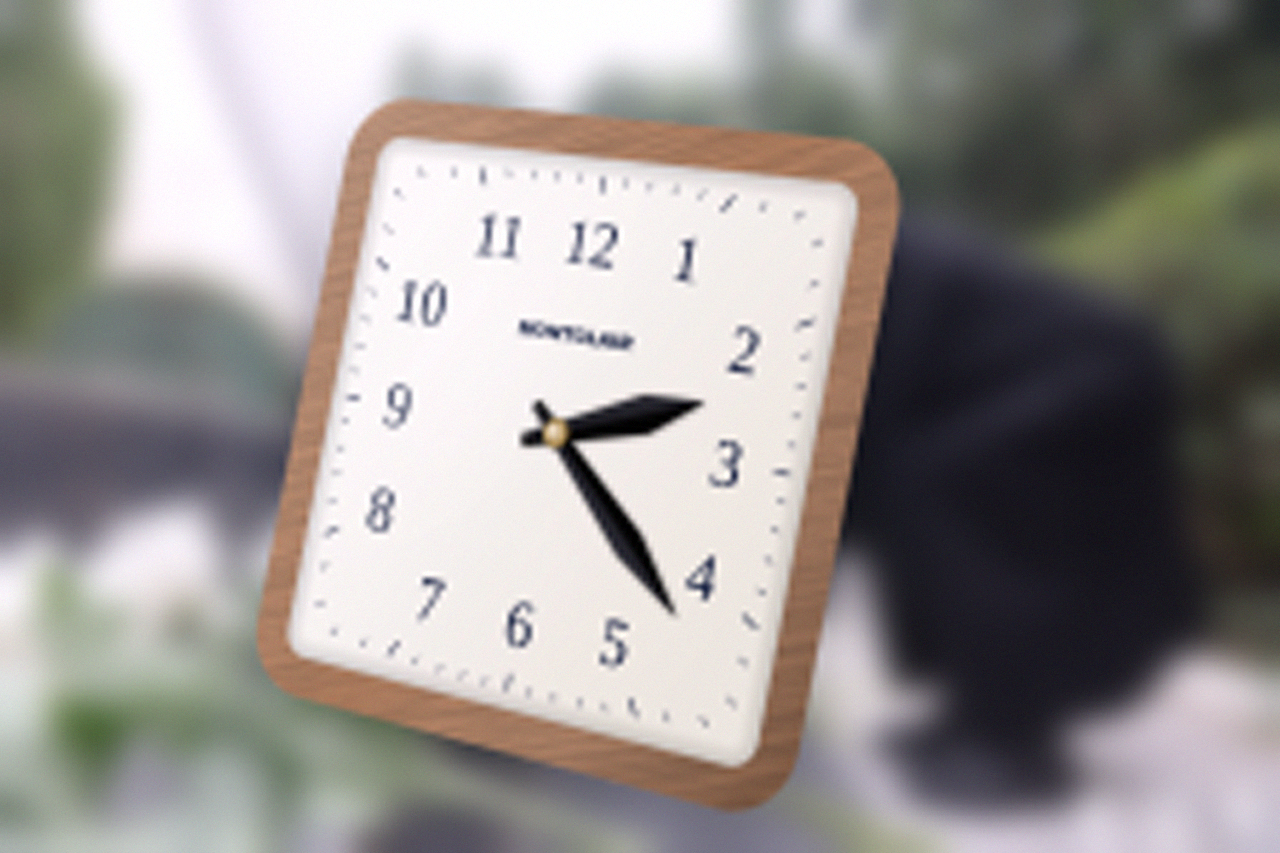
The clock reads **2:22**
